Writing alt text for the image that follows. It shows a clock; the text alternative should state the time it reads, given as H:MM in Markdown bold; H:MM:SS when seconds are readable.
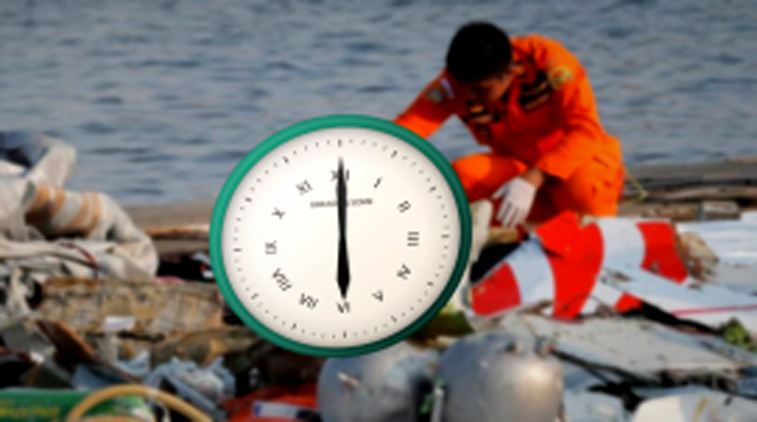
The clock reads **6:00**
